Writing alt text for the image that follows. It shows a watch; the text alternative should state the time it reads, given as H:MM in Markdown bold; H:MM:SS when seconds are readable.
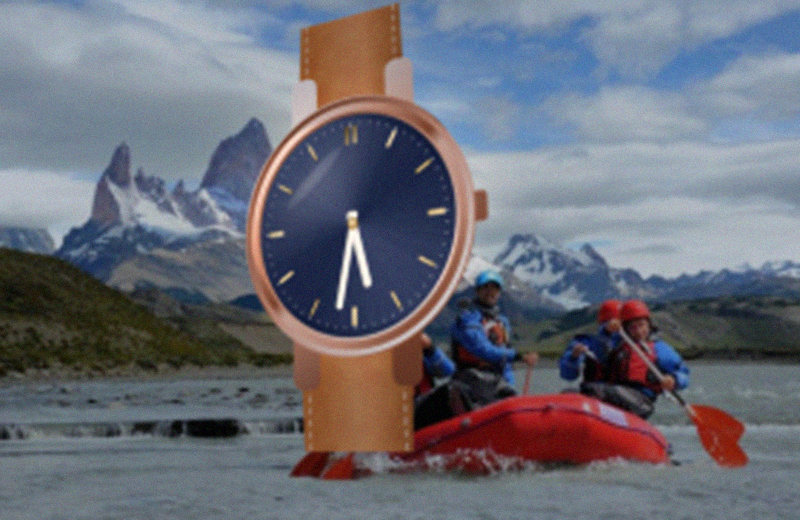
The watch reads **5:32**
